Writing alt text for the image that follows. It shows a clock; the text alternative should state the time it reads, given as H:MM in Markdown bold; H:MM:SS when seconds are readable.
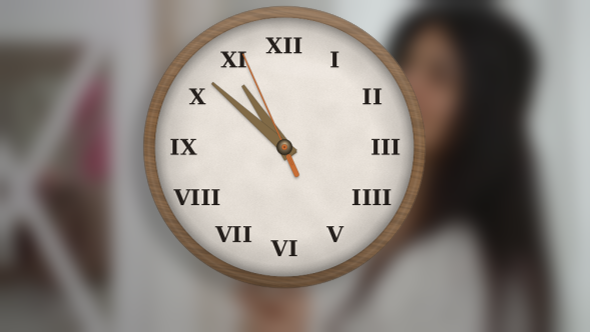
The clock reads **10:51:56**
